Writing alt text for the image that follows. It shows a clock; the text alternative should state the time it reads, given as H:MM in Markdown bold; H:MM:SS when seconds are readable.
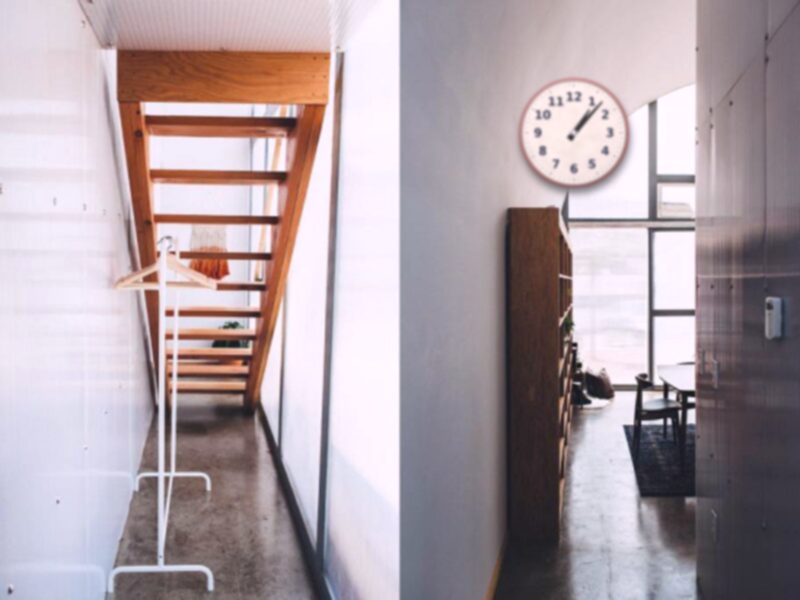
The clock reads **1:07**
